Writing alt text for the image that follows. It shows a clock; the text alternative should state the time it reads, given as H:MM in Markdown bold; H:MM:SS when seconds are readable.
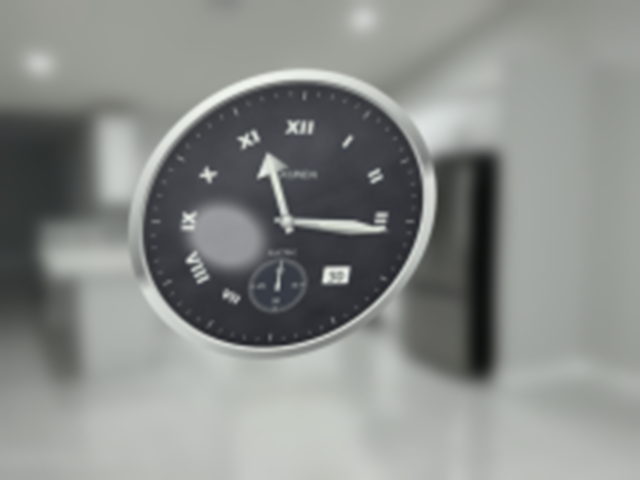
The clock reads **11:16**
